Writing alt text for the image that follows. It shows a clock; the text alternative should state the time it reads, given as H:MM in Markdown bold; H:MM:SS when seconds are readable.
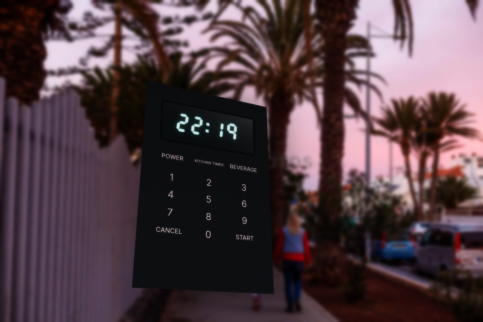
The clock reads **22:19**
